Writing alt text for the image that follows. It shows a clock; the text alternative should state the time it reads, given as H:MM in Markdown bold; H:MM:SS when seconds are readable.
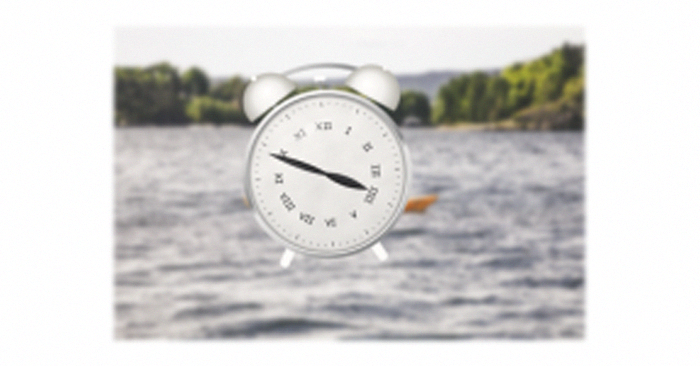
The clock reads **3:49**
